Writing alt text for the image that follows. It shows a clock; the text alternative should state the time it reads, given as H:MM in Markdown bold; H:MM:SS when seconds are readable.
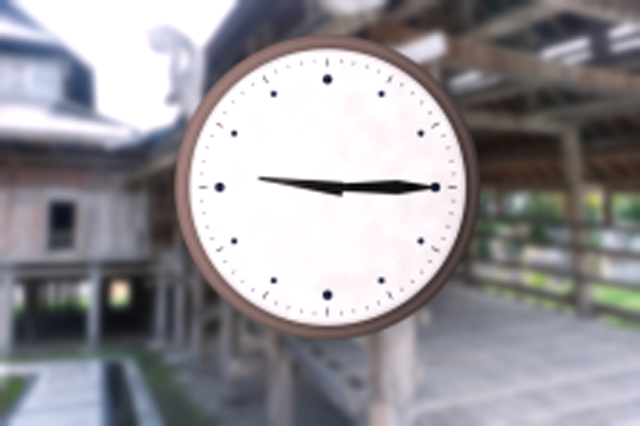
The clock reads **9:15**
